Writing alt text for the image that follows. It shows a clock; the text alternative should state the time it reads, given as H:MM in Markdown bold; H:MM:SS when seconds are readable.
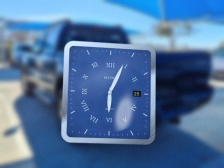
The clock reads **6:04**
